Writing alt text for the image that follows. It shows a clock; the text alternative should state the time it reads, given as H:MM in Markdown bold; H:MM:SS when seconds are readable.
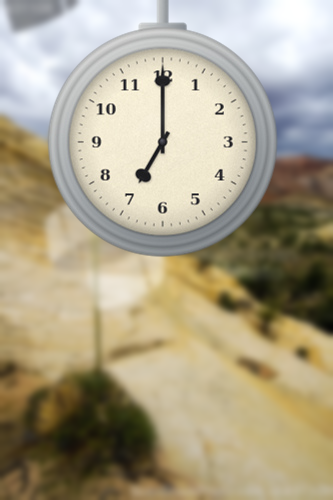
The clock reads **7:00**
